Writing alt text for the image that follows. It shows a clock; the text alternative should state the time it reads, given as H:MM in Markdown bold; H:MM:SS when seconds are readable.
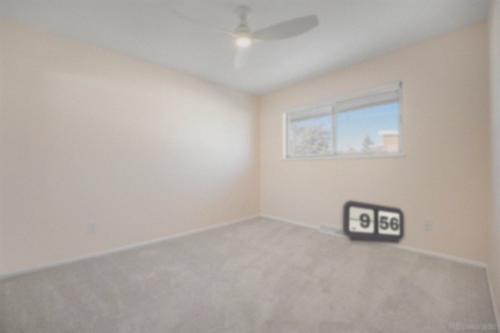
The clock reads **9:56**
